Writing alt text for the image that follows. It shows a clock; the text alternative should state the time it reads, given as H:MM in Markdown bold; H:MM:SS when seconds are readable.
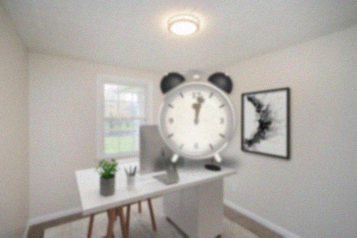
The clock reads **12:02**
